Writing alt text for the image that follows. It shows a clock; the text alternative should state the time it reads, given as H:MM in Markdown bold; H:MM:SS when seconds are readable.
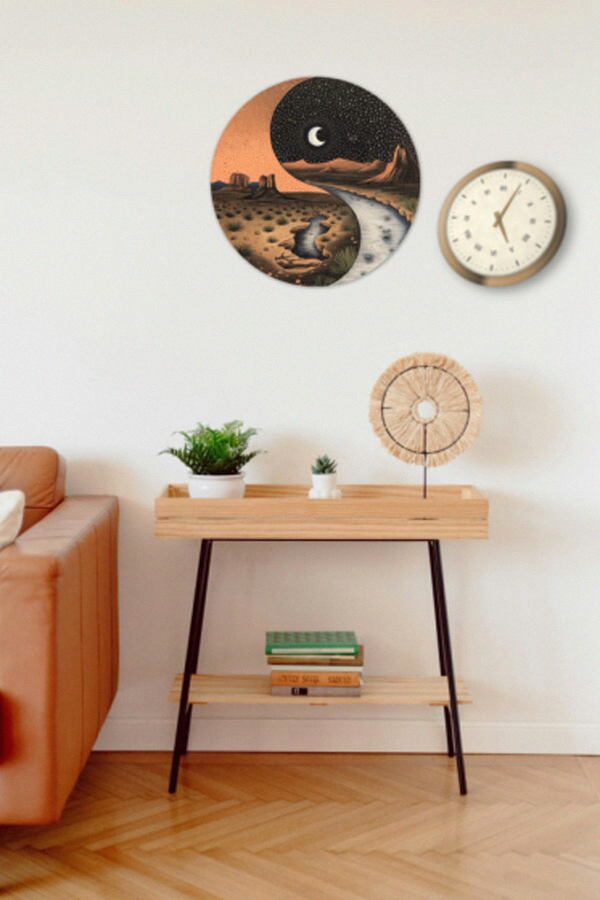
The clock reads **5:04**
